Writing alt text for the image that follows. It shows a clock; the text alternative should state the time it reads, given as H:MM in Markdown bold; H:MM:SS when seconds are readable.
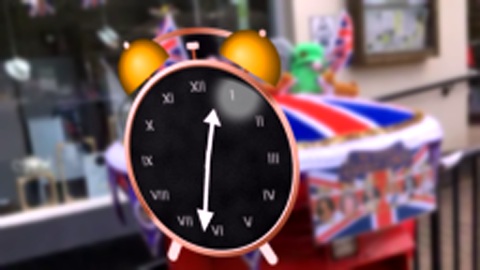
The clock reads **12:32**
